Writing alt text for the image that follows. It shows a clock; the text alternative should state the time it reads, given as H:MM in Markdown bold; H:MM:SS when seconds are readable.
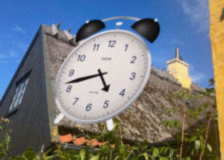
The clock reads **4:42**
